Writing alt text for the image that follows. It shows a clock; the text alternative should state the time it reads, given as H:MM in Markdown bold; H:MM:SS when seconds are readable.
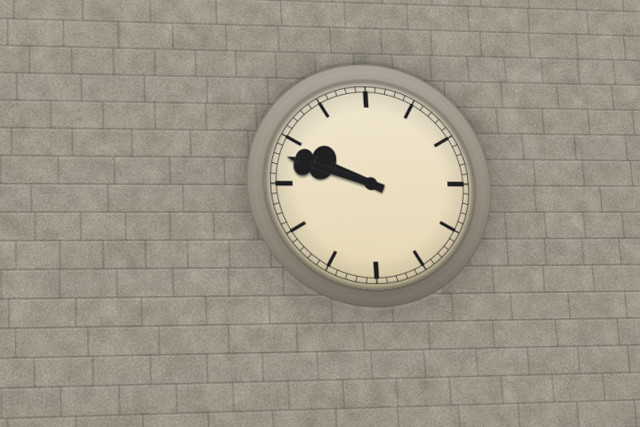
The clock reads **9:48**
